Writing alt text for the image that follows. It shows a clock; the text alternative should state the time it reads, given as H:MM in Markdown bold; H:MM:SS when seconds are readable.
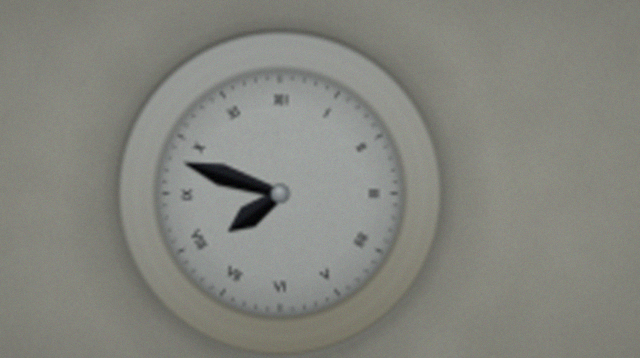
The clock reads **7:48**
